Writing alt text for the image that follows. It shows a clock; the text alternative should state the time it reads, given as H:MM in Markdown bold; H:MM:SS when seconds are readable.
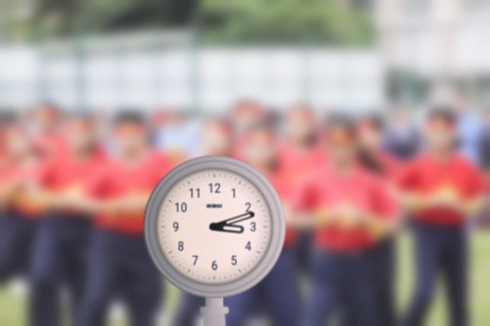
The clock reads **3:12**
